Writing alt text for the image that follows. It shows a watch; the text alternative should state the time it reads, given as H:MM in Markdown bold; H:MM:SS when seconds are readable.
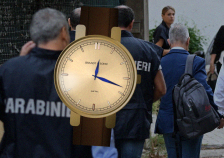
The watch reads **12:18**
